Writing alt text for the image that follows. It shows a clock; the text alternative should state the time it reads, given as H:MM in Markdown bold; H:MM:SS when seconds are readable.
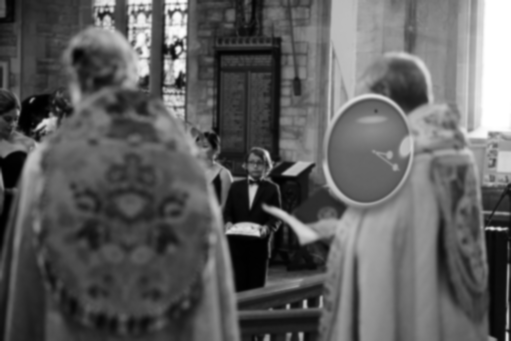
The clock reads **3:20**
